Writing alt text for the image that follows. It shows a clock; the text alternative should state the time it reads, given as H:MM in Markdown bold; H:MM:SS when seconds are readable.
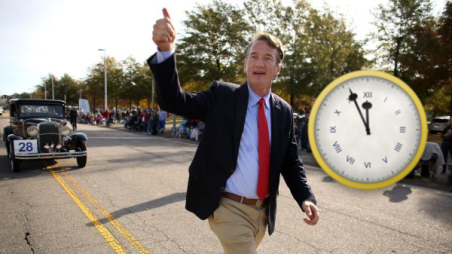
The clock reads **11:56**
